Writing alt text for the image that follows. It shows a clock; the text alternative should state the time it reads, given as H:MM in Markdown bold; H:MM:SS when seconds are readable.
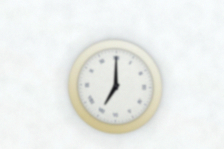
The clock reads **7:00**
